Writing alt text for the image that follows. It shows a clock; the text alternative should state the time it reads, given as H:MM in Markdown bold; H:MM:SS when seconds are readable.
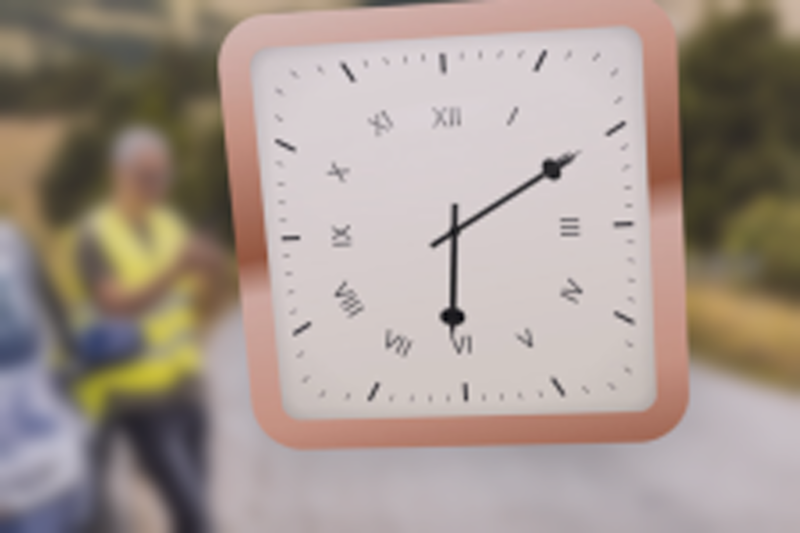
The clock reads **6:10**
